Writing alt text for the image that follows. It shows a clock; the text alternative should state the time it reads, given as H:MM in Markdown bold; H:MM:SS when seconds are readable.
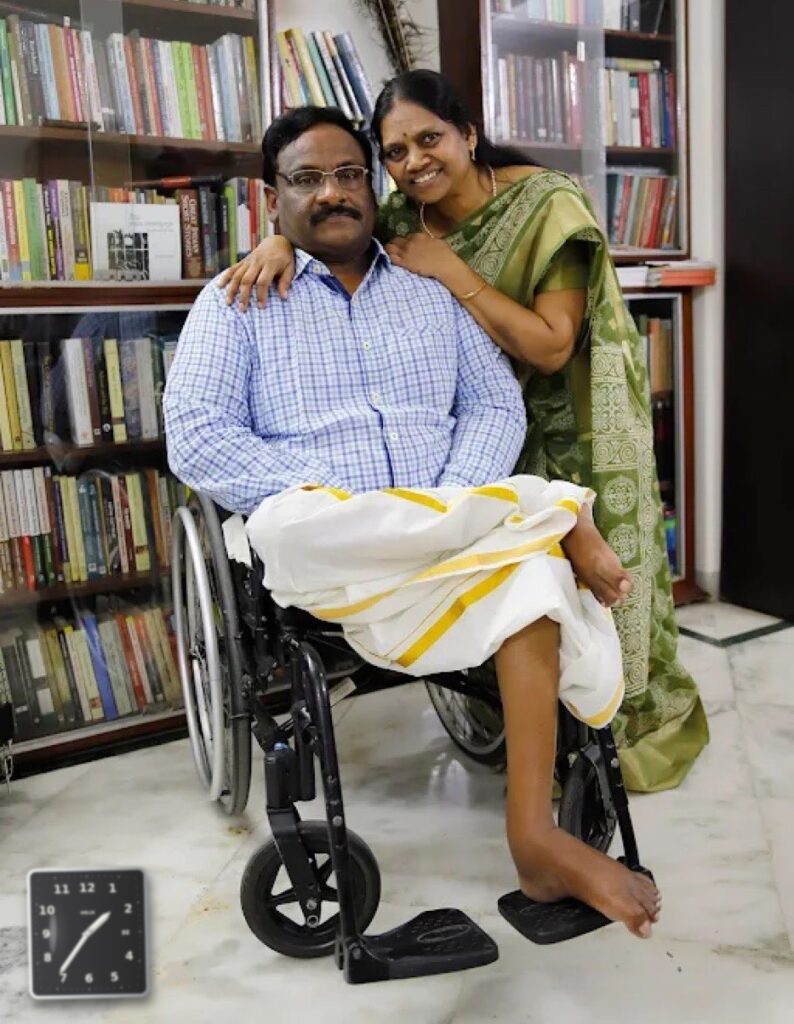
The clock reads **1:36**
